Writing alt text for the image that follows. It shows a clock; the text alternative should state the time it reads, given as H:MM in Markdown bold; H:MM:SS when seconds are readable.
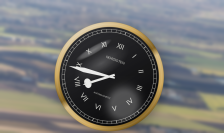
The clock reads **7:44**
